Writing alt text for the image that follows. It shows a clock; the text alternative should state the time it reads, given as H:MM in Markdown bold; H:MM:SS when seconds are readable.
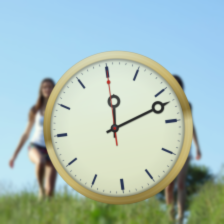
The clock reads **12:12:00**
